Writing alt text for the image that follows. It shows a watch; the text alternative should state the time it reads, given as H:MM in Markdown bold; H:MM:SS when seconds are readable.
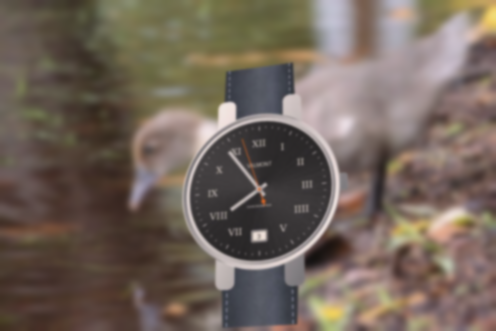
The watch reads **7:53:57**
